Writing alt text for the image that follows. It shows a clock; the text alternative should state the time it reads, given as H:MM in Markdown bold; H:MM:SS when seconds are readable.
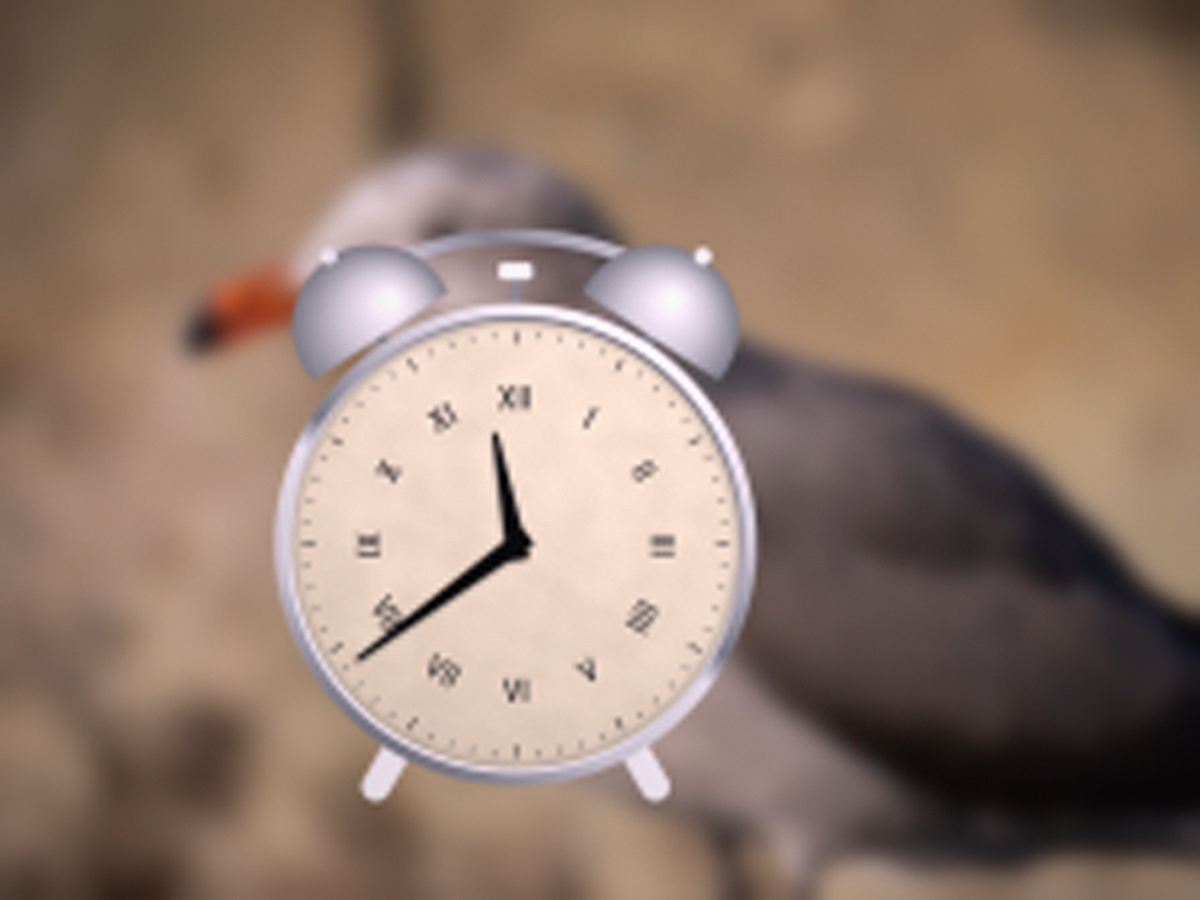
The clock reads **11:39**
